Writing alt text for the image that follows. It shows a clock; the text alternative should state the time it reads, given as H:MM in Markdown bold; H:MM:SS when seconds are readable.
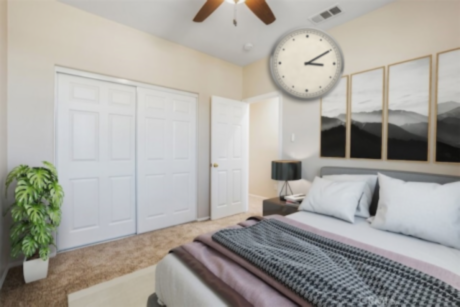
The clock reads **3:10**
